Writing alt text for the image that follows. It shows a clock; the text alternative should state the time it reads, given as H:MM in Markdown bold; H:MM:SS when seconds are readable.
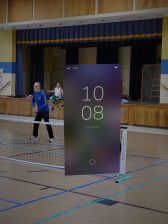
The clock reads **10:08**
